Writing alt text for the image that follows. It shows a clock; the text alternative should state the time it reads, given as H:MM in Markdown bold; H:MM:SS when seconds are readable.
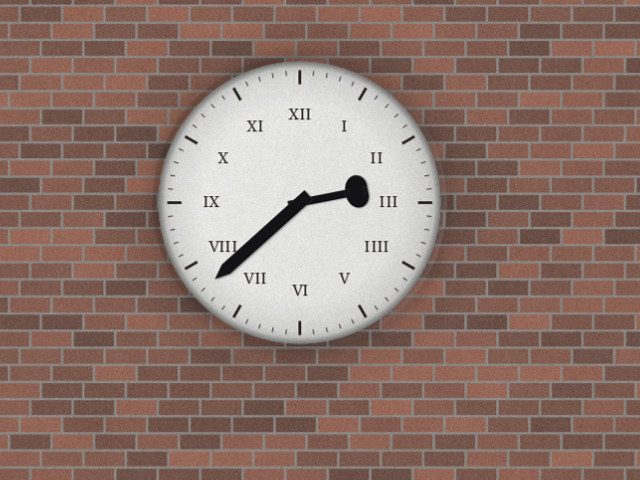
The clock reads **2:38**
